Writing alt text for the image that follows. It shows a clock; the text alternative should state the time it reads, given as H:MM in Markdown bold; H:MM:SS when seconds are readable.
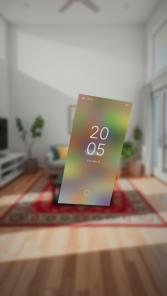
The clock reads **20:05**
